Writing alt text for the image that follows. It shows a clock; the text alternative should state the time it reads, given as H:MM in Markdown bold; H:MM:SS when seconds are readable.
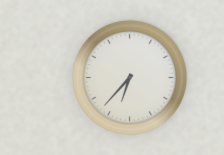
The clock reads **6:37**
